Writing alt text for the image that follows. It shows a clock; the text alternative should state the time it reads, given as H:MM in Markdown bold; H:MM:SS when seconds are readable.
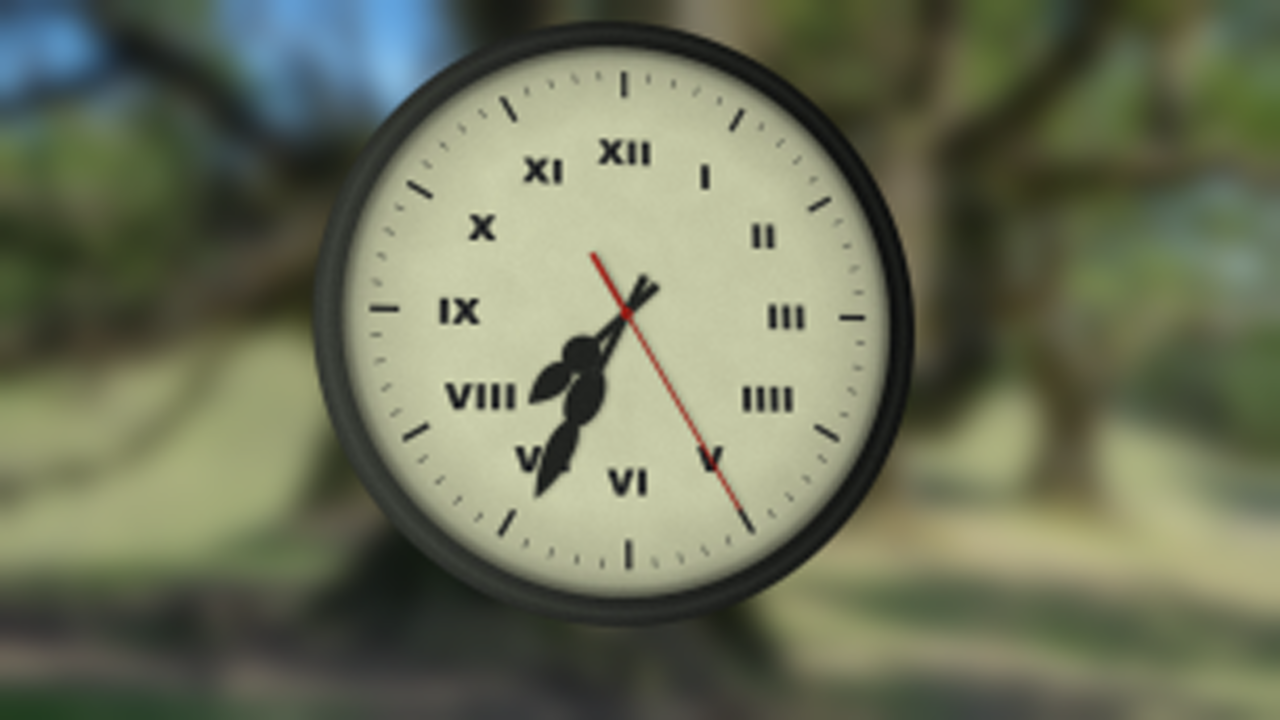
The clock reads **7:34:25**
